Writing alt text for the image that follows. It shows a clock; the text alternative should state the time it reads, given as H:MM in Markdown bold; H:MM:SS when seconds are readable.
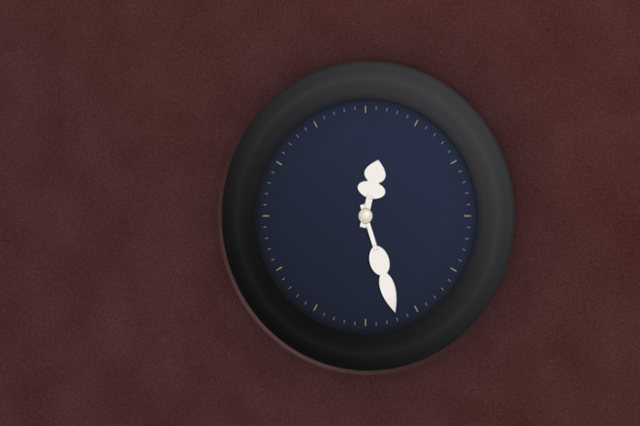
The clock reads **12:27**
